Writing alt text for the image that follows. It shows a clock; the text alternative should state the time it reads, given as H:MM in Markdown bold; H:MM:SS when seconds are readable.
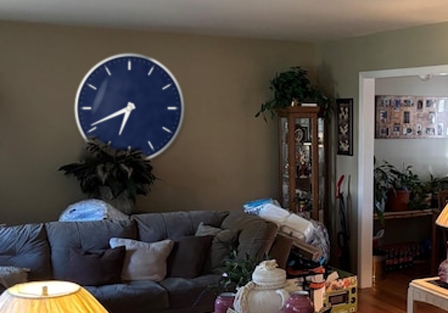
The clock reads **6:41**
